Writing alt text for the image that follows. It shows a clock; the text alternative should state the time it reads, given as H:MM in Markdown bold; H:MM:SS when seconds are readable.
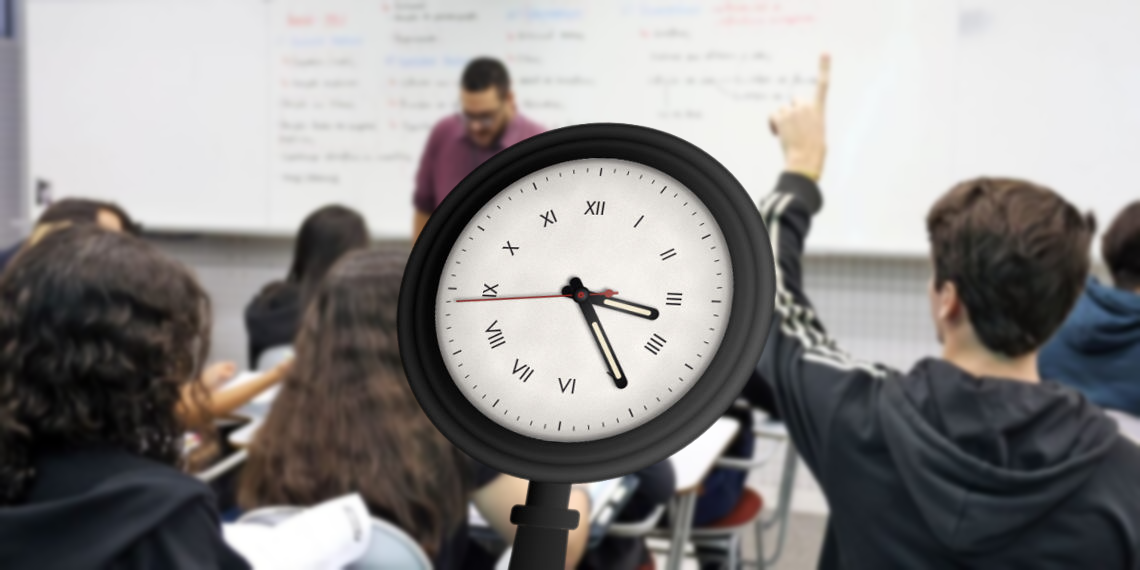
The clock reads **3:24:44**
